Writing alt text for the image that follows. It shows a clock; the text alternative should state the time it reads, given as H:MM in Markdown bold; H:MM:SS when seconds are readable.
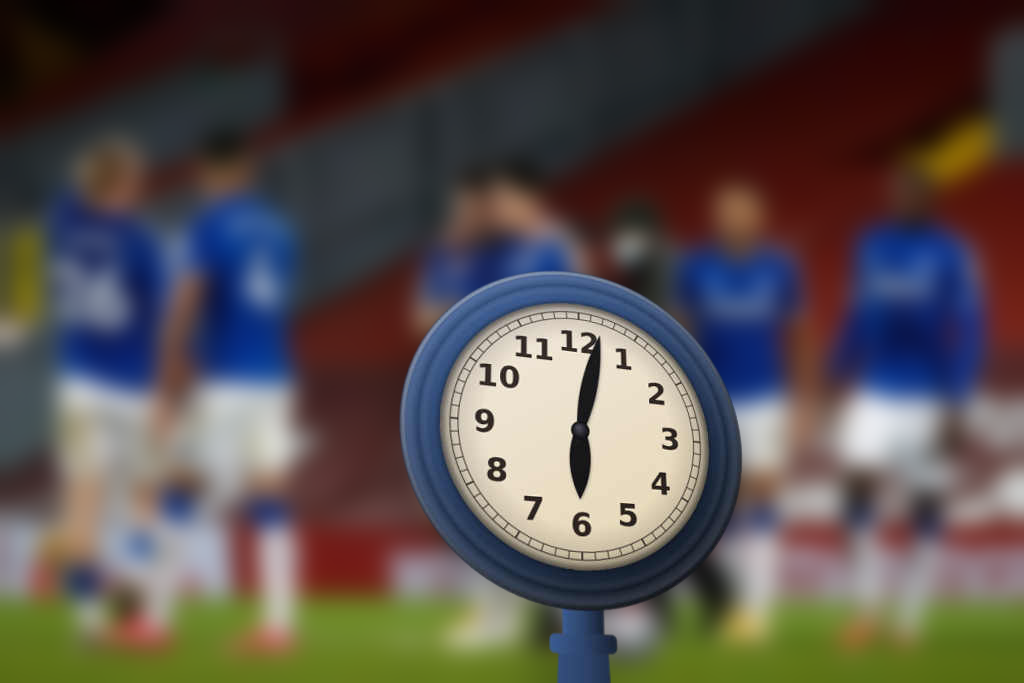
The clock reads **6:02**
